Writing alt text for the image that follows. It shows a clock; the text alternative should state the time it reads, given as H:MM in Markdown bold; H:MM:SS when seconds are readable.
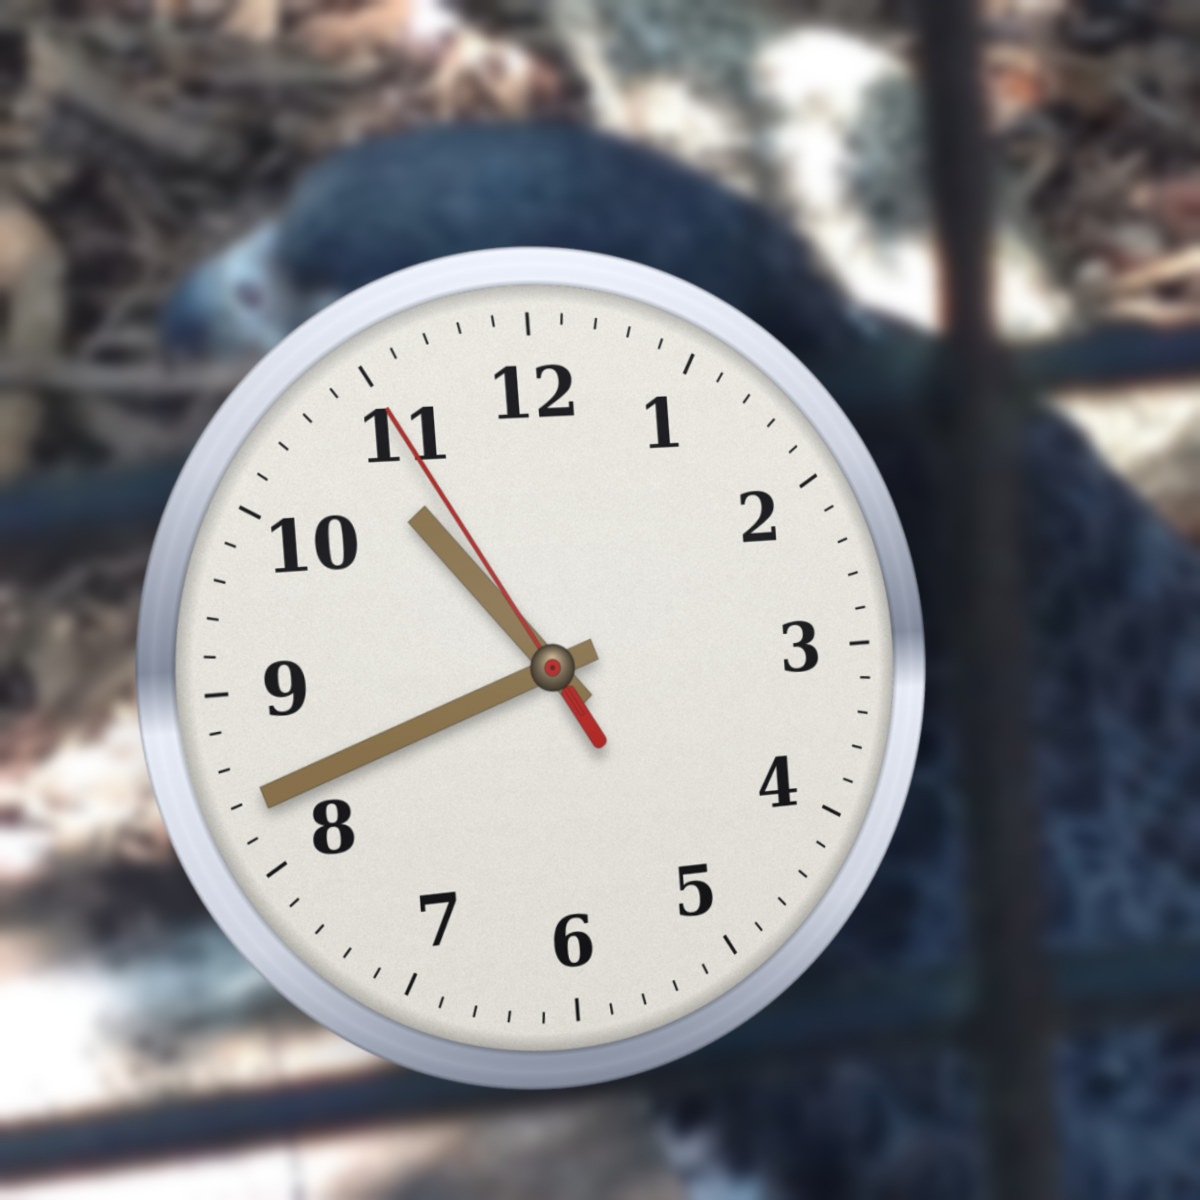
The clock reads **10:41:55**
